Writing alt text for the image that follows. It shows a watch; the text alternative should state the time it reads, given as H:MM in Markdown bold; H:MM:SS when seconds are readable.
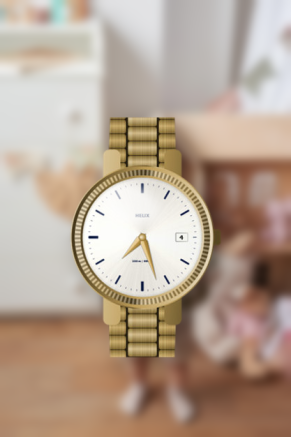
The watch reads **7:27**
